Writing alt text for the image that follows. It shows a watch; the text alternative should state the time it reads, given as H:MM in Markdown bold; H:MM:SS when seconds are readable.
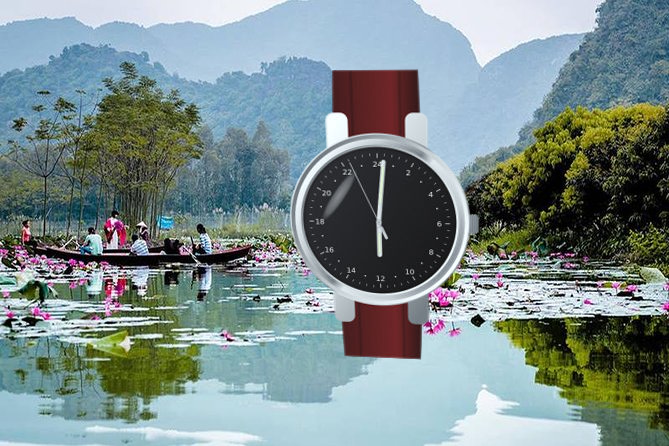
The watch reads **12:00:56**
